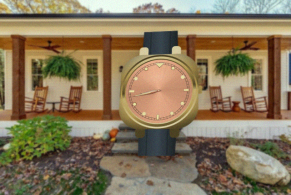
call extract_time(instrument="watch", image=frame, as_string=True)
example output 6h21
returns 8h43
